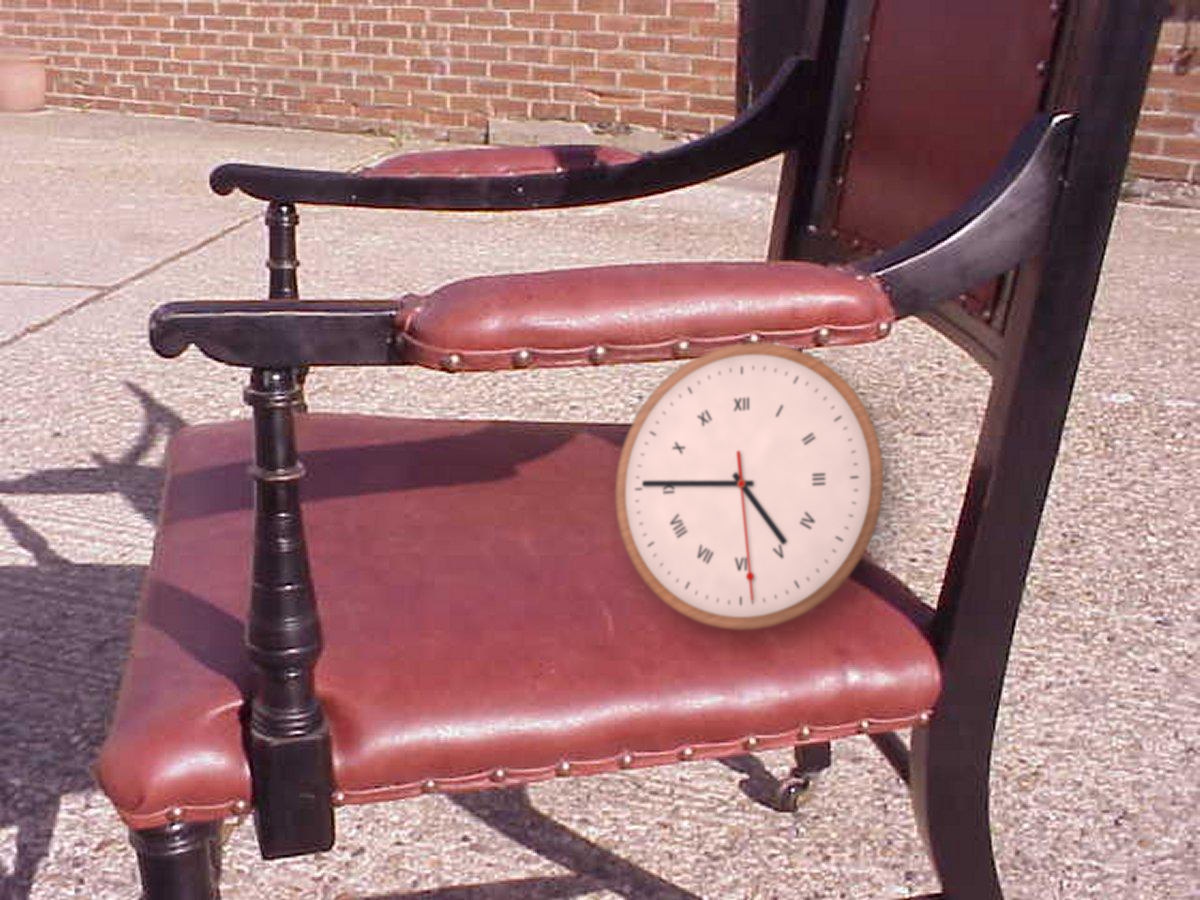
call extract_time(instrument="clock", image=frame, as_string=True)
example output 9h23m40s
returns 4h45m29s
